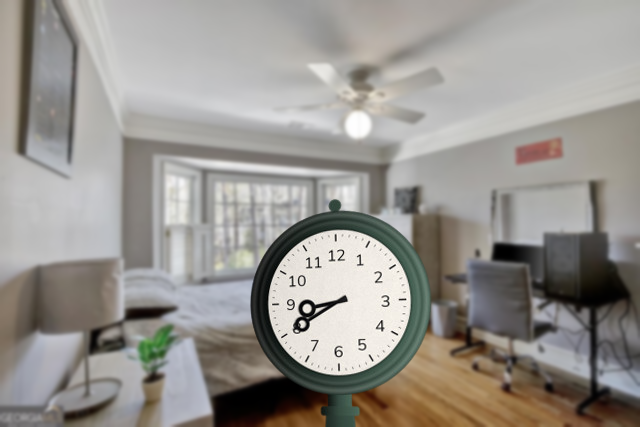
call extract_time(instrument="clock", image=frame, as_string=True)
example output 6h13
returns 8h40
